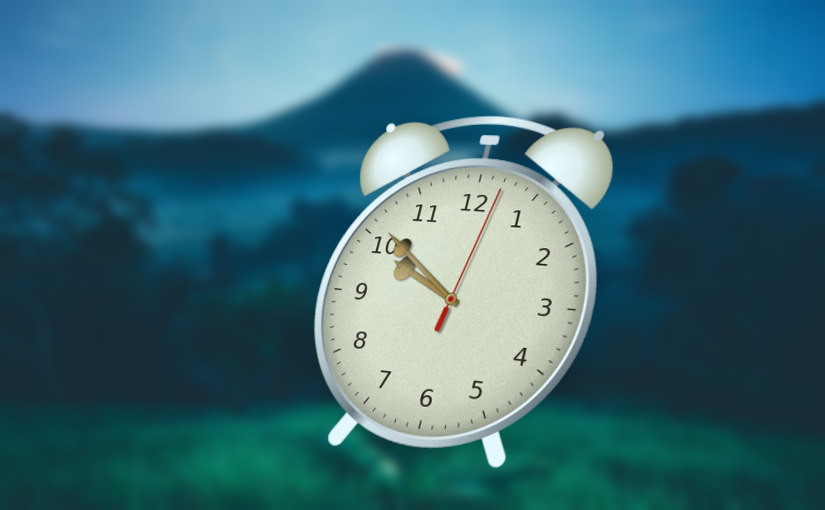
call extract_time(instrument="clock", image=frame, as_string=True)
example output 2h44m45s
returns 9h51m02s
